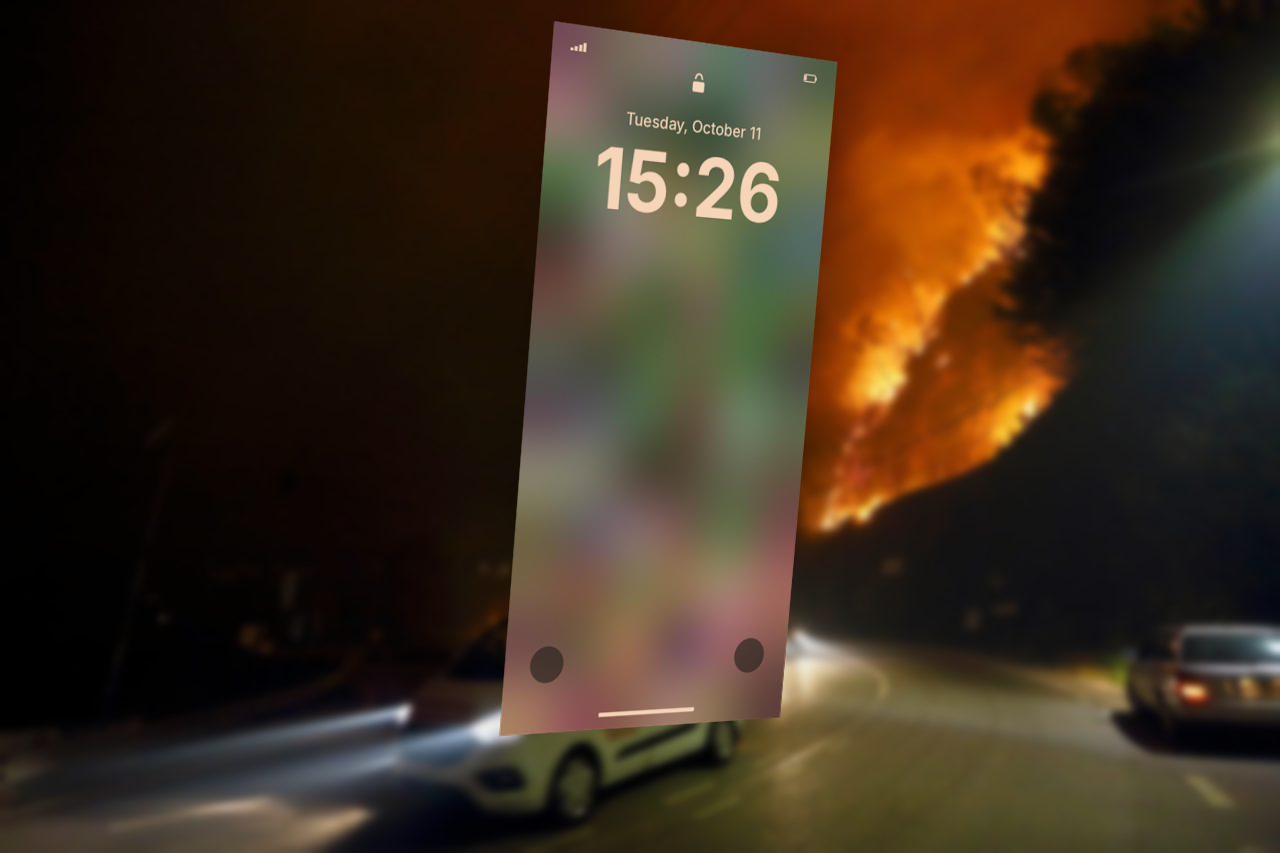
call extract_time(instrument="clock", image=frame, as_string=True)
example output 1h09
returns 15h26
